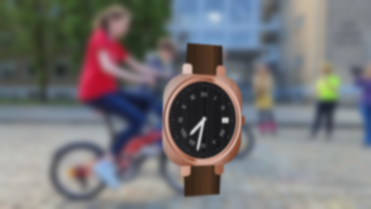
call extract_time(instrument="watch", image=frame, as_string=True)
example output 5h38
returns 7h32
